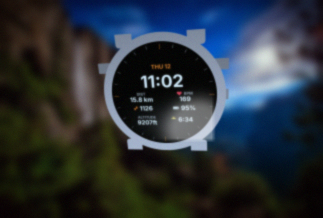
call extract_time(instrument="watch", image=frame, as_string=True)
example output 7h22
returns 11h02
